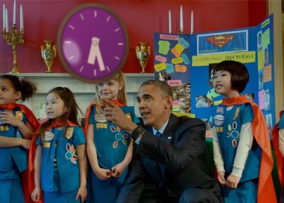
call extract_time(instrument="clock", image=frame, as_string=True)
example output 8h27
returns 6h27
